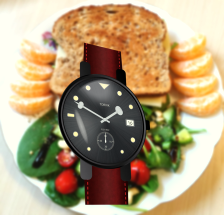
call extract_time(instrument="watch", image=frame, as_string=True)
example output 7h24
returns 1h49
